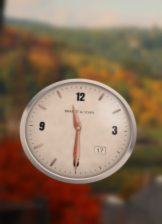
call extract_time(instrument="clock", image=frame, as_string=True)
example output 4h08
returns 11h30
